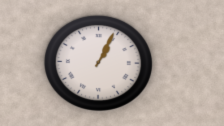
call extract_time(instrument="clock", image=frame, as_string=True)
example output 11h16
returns 1h04
